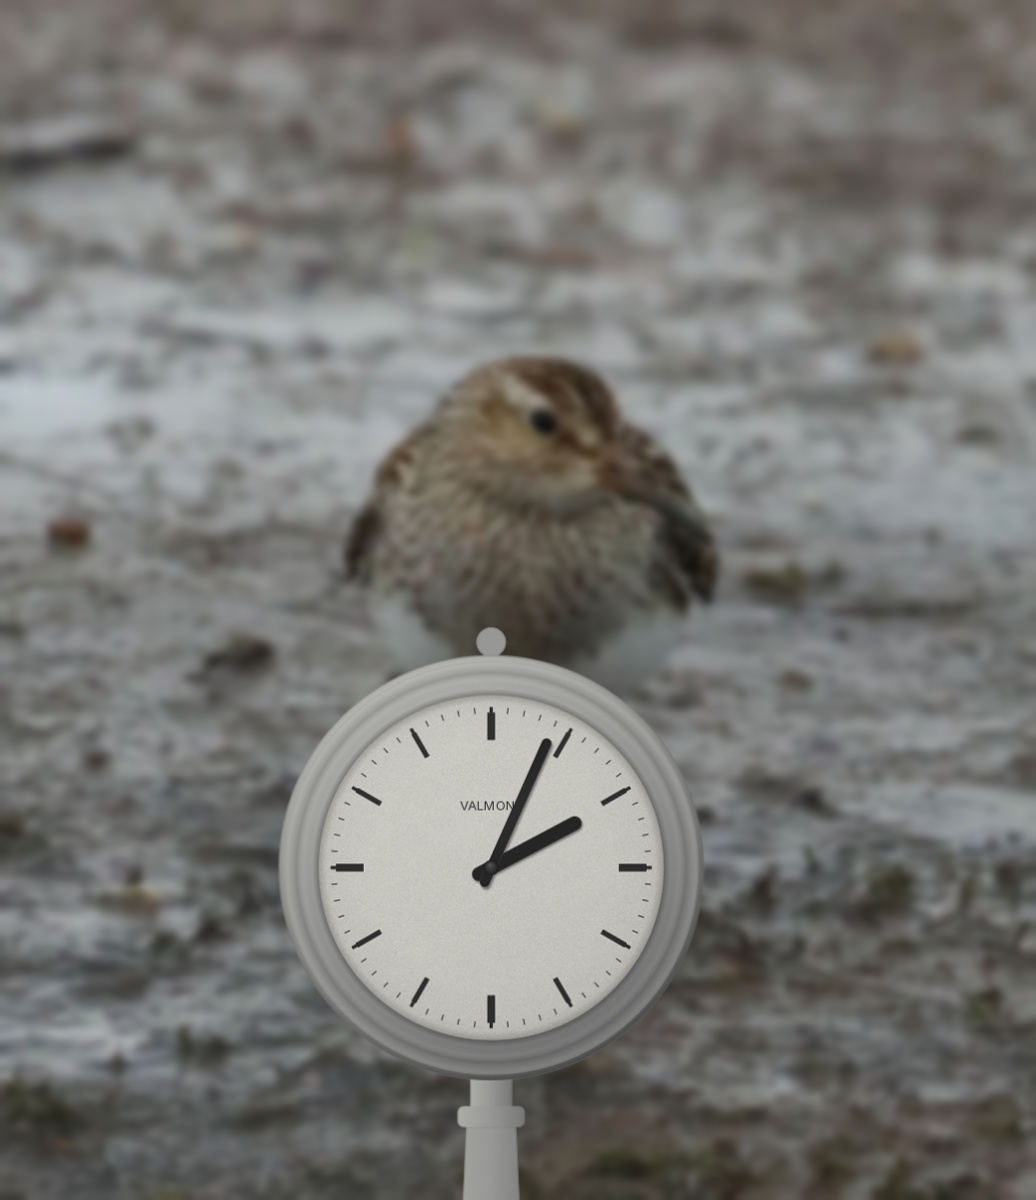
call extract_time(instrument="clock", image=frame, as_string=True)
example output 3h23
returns 2h04
